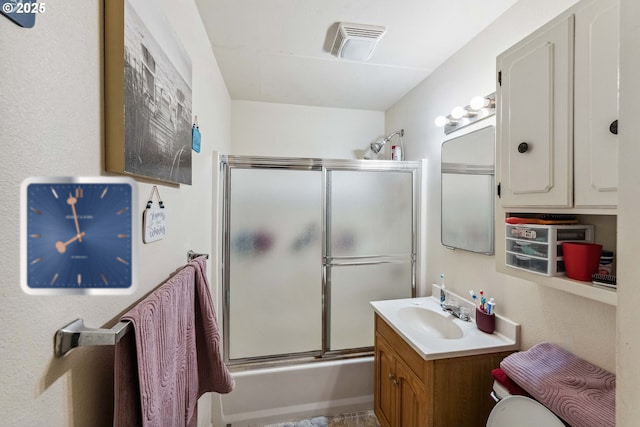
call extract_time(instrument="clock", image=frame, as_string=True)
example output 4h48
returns 7h58
